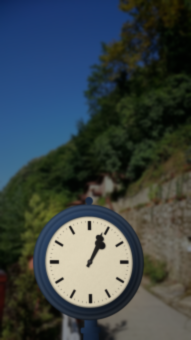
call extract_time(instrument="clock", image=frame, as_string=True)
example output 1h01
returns 1h04
